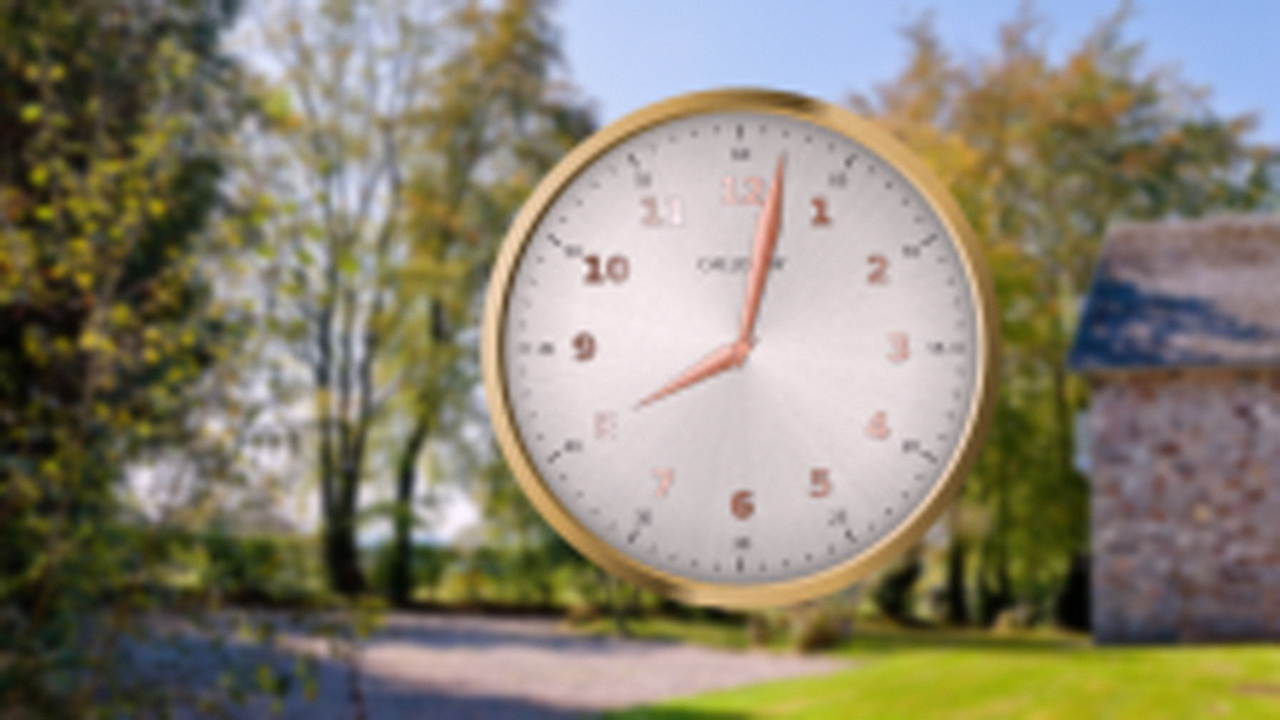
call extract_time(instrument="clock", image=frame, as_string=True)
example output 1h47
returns 8h02
